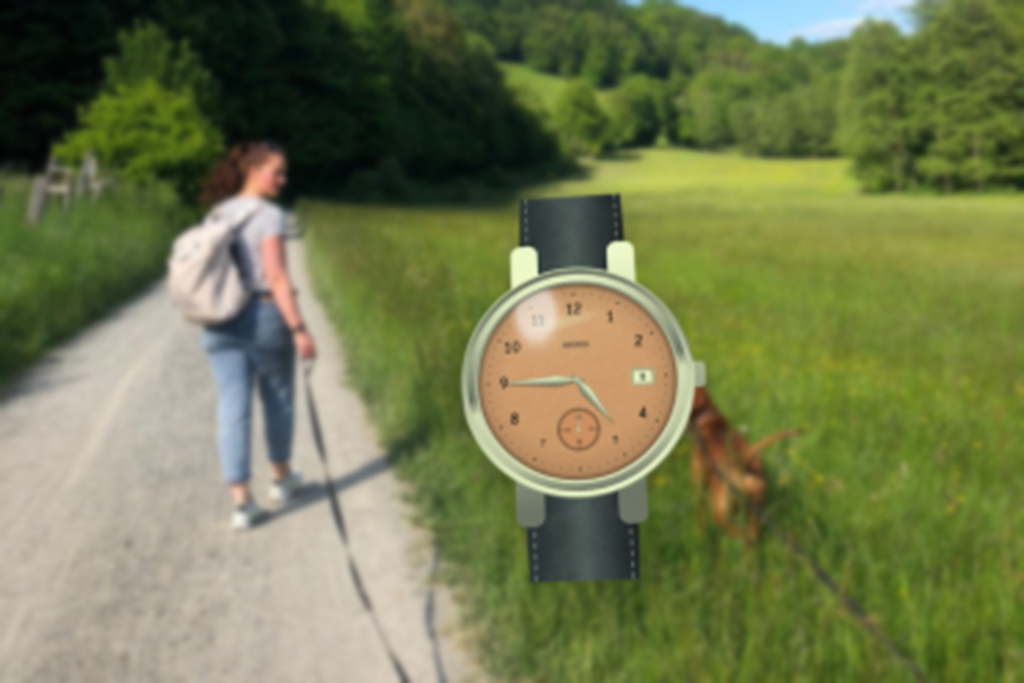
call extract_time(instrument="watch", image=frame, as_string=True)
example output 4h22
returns 4h45
